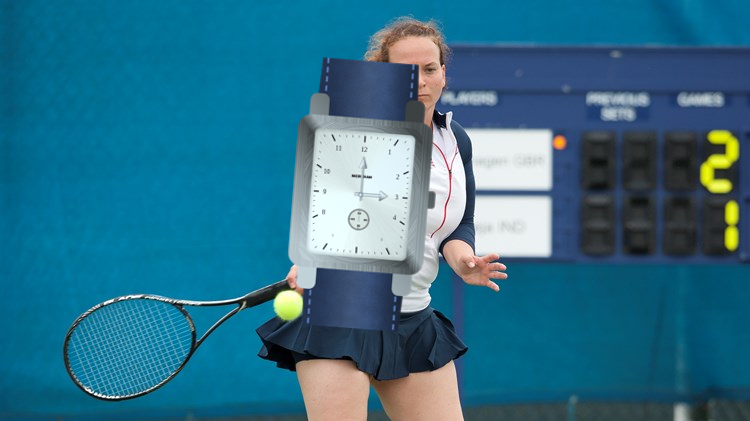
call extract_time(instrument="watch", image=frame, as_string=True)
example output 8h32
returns 3h00
